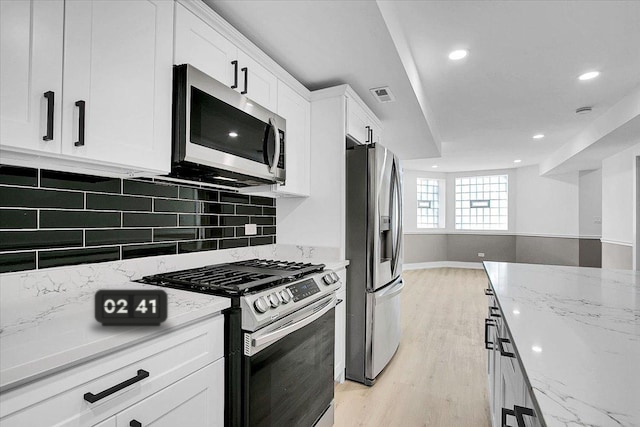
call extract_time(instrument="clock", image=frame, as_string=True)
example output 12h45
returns 2h41
